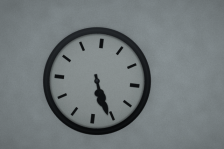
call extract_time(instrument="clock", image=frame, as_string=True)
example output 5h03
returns 5h26
